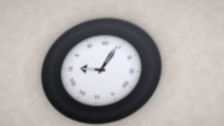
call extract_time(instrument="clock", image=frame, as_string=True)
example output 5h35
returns 9h04
